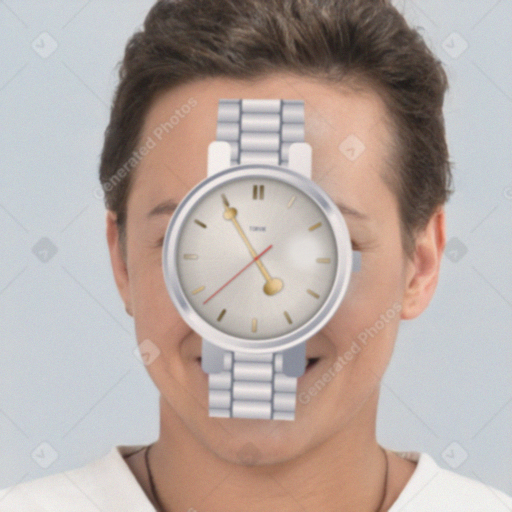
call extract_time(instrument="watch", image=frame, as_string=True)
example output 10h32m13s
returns 4h54m38s
